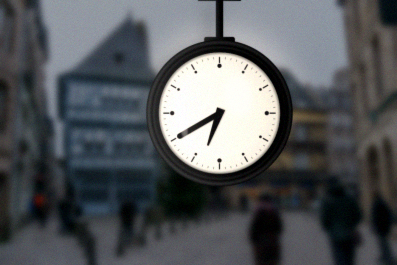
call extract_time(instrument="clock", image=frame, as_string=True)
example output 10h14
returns 6h40
